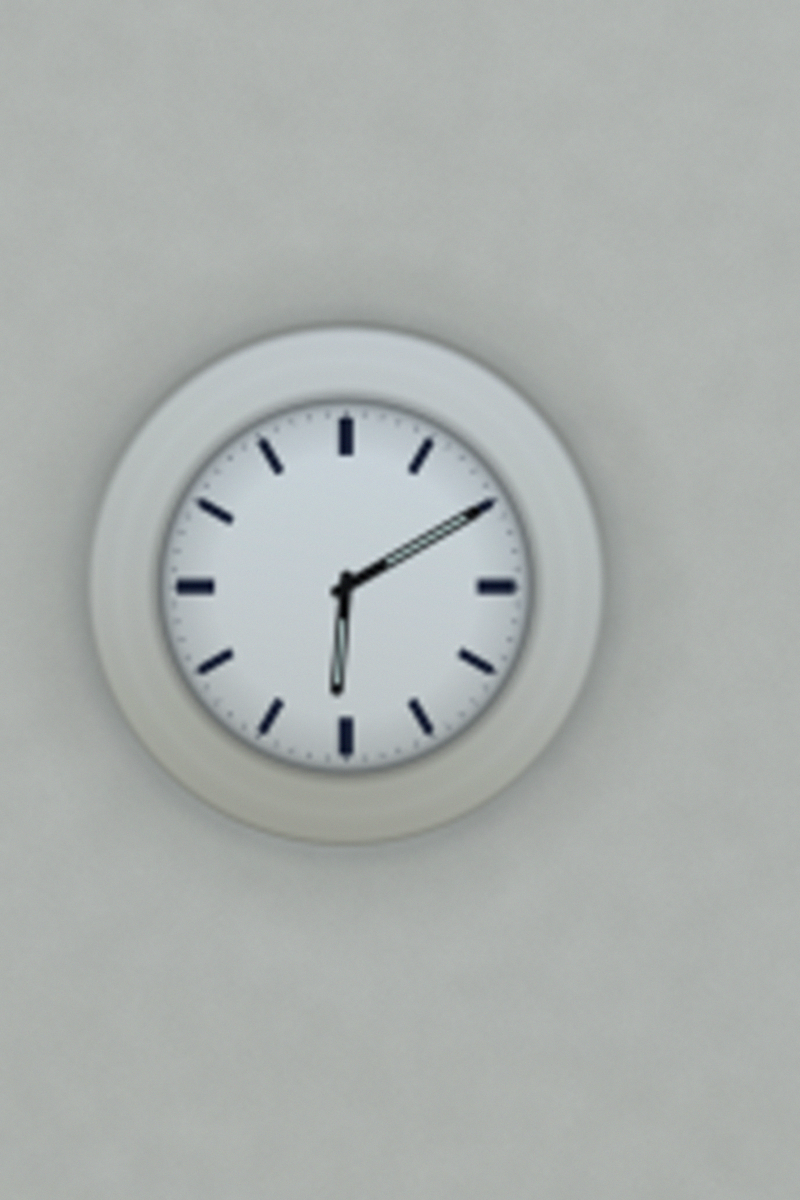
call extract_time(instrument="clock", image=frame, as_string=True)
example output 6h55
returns 6h10
